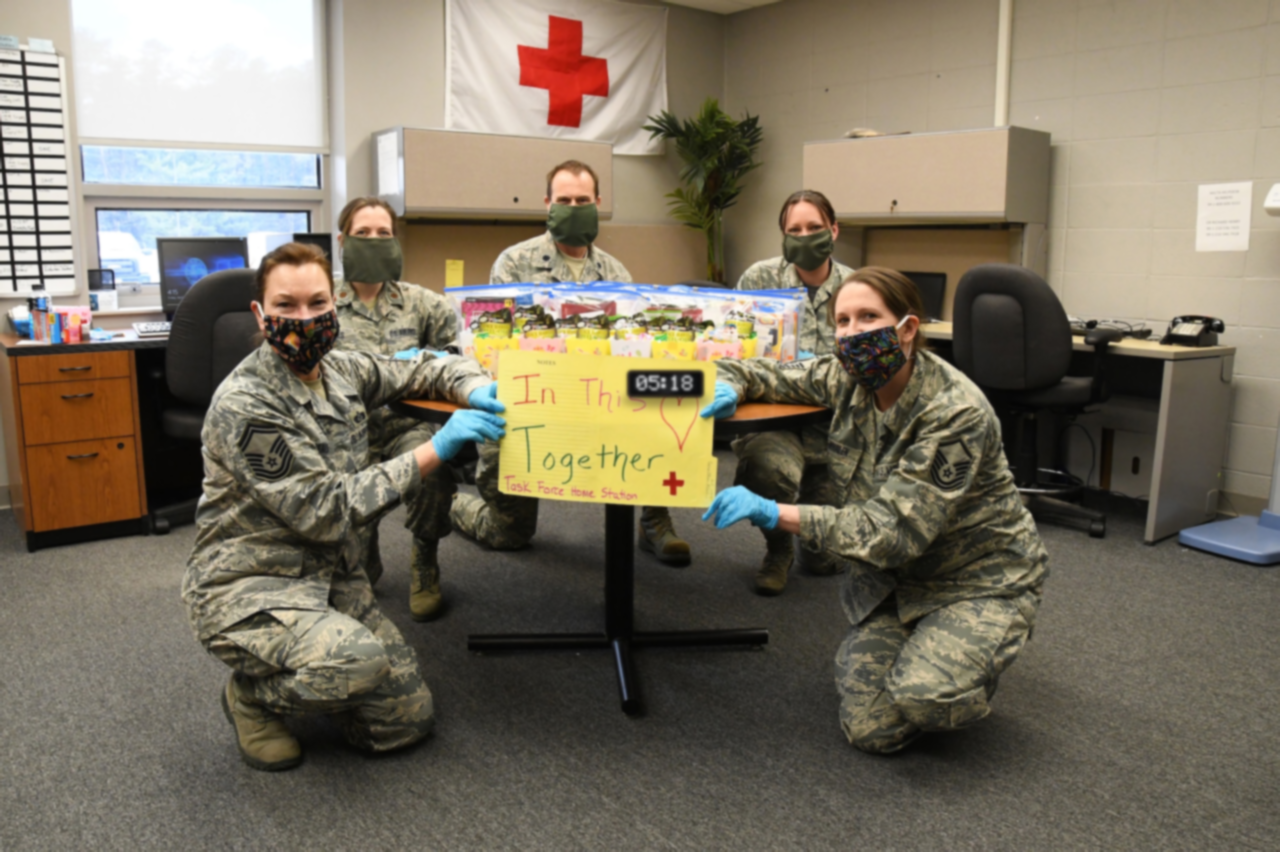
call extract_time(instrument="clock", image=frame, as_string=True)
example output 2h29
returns 5h18
